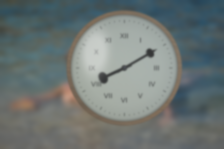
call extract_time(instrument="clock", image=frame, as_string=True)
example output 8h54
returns 8h10
